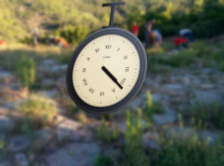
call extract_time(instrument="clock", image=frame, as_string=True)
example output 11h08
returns 4h22
